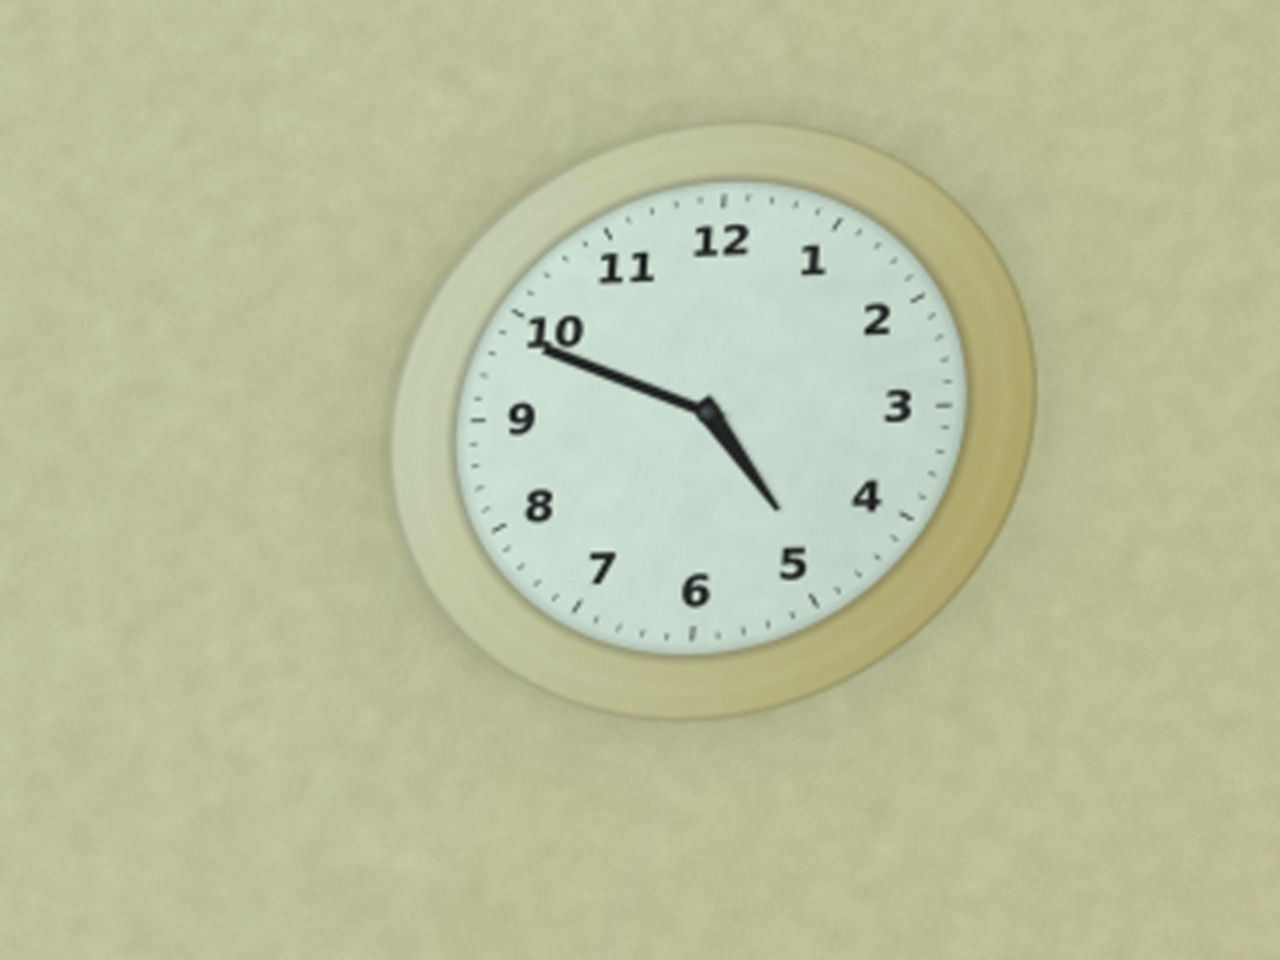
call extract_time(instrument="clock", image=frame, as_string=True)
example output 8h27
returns 4h49
